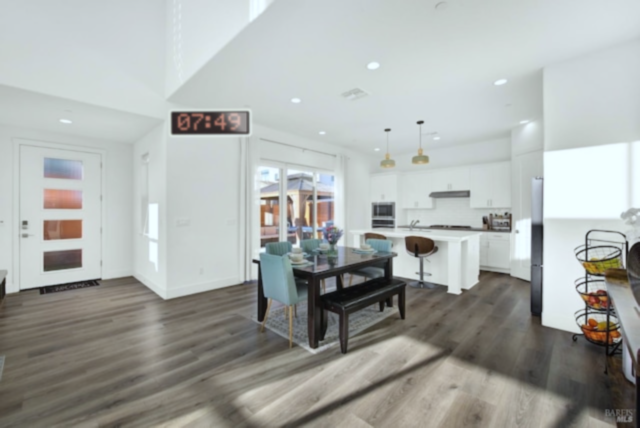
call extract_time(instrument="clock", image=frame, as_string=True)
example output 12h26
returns 7h49
